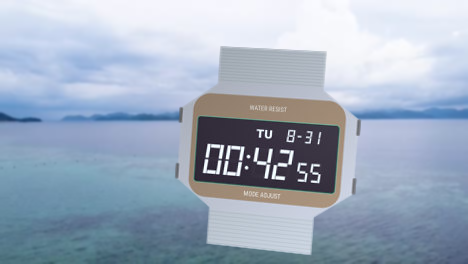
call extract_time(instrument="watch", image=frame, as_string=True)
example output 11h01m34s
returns 0h42m55s
